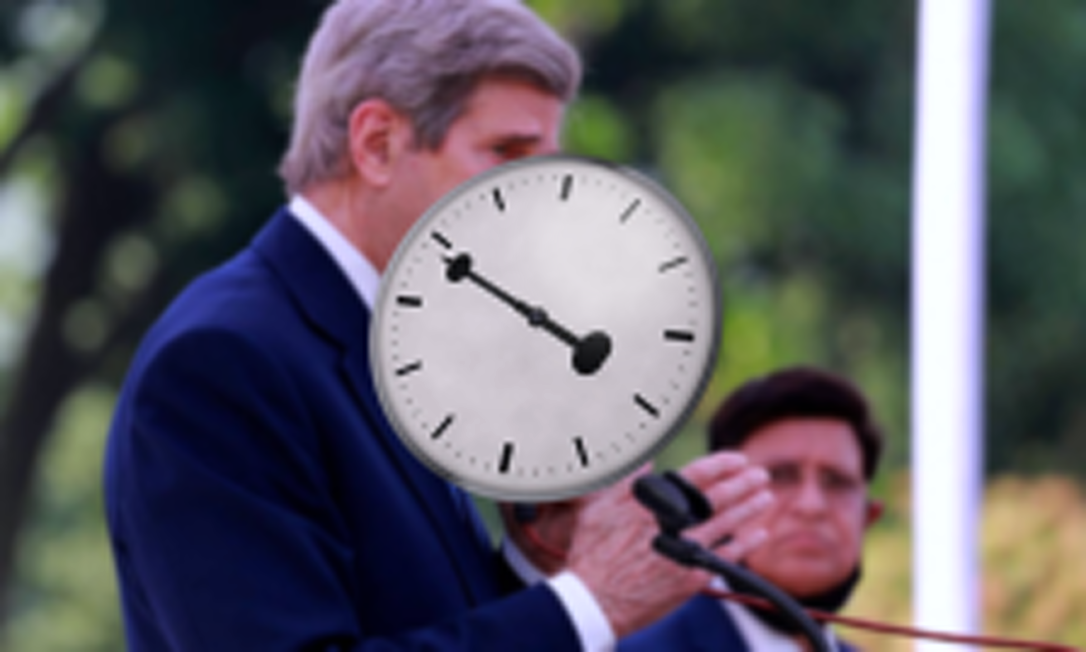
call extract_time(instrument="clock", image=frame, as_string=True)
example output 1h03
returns 3h49
